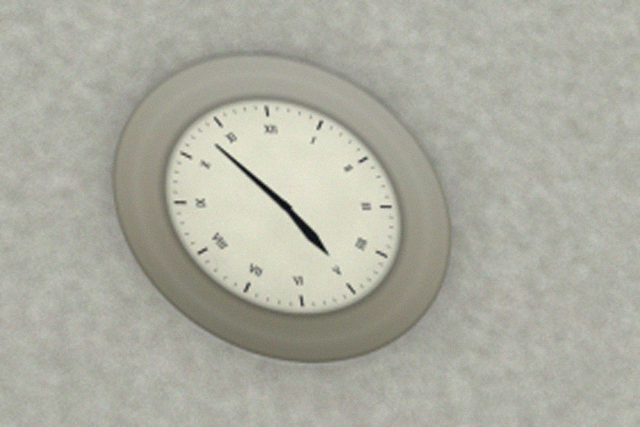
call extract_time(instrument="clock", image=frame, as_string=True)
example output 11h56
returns 4h53
